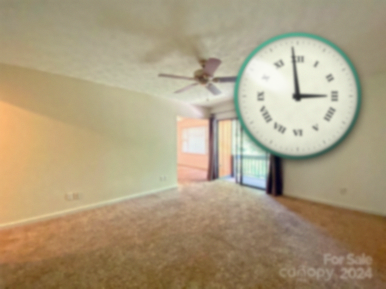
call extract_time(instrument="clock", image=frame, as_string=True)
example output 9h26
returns 2h59
